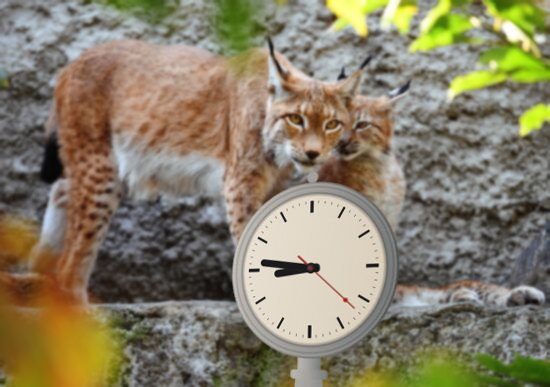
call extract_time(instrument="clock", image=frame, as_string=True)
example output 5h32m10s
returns 8h46m22s
